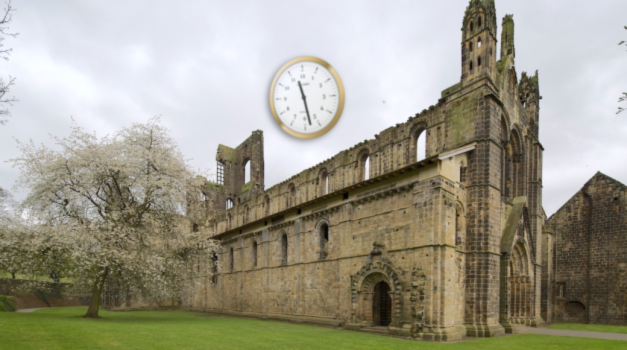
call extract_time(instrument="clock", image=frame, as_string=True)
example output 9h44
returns 11h28
